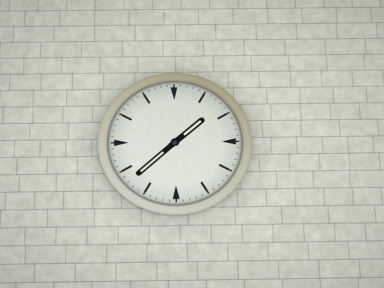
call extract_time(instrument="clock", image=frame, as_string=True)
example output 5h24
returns 1h38
